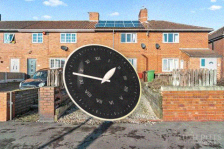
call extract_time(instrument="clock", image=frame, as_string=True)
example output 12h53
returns 1h48
